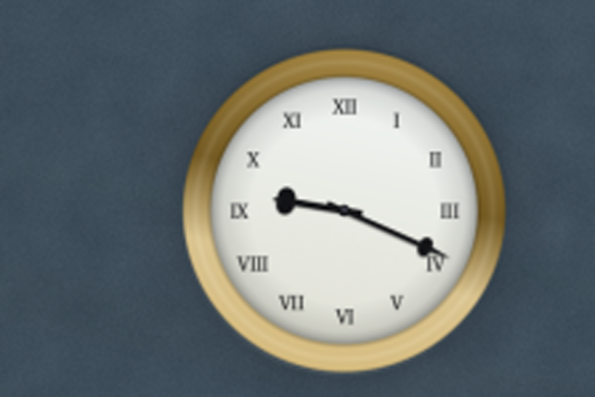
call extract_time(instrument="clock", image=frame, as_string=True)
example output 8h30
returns 9h19
